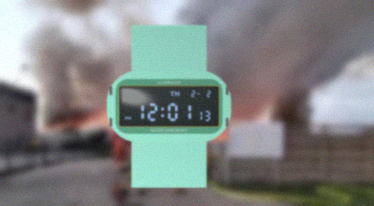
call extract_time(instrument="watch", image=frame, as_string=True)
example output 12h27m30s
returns 12h01m13s
